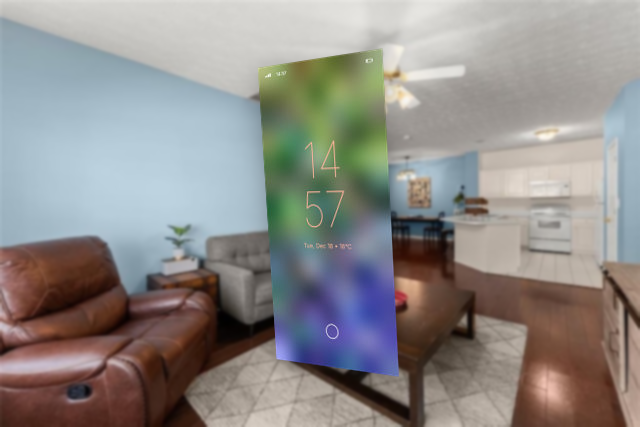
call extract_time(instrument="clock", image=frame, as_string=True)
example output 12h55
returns 14h57
